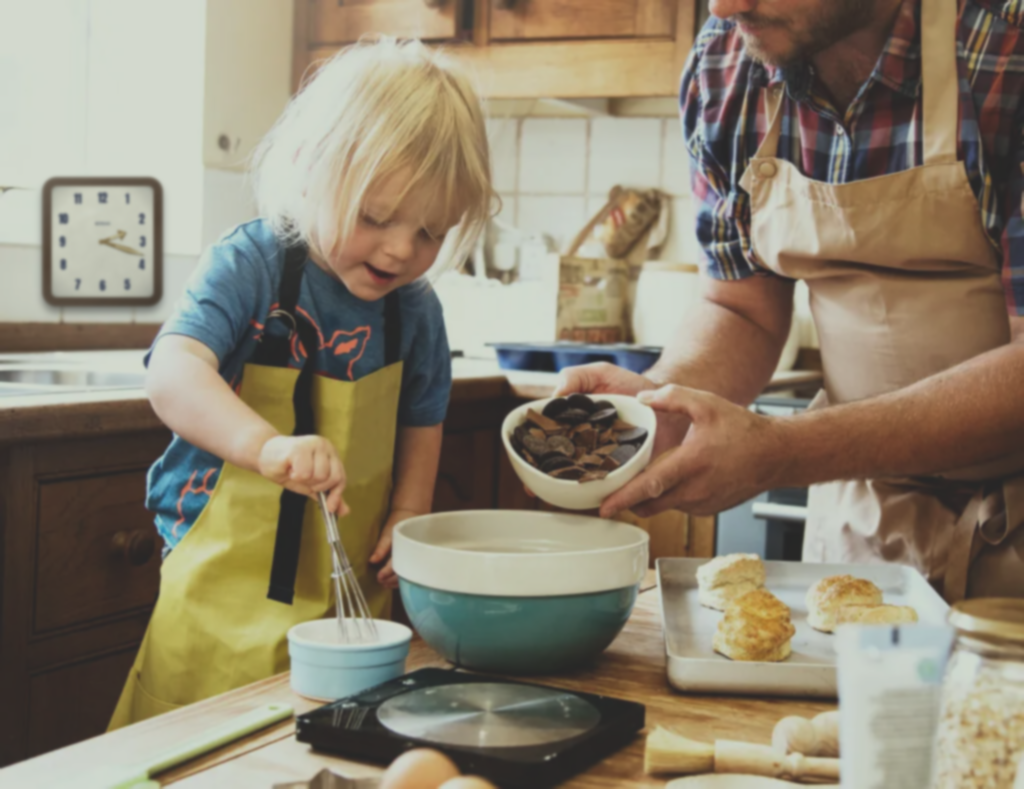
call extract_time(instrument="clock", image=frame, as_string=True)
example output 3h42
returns 2h18
